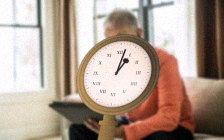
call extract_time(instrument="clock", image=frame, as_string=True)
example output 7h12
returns 1h02
